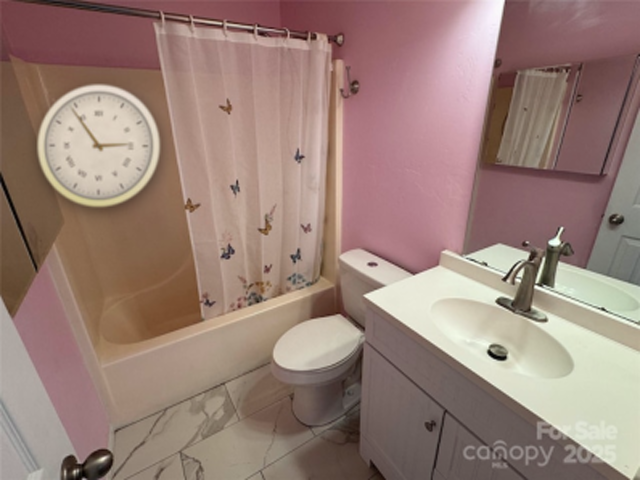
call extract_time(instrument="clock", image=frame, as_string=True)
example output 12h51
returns 2h54
